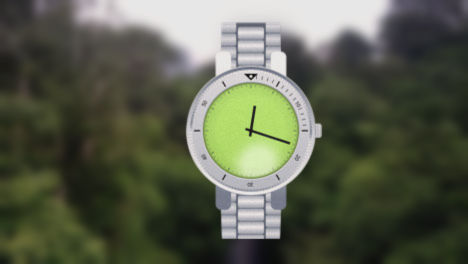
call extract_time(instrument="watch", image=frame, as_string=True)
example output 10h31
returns 12h18
